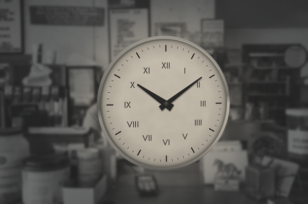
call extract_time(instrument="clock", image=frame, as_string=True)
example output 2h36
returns 10h09
